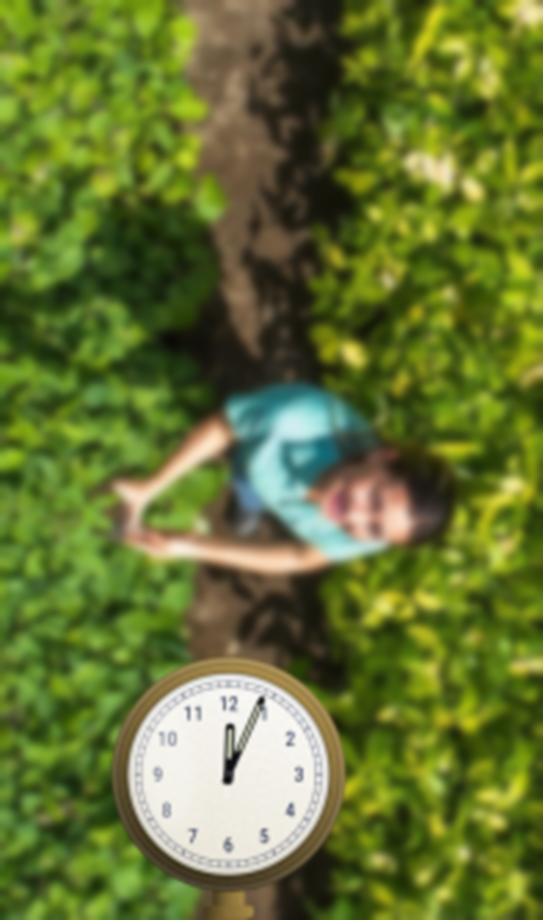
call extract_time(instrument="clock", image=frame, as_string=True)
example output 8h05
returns 12h04
